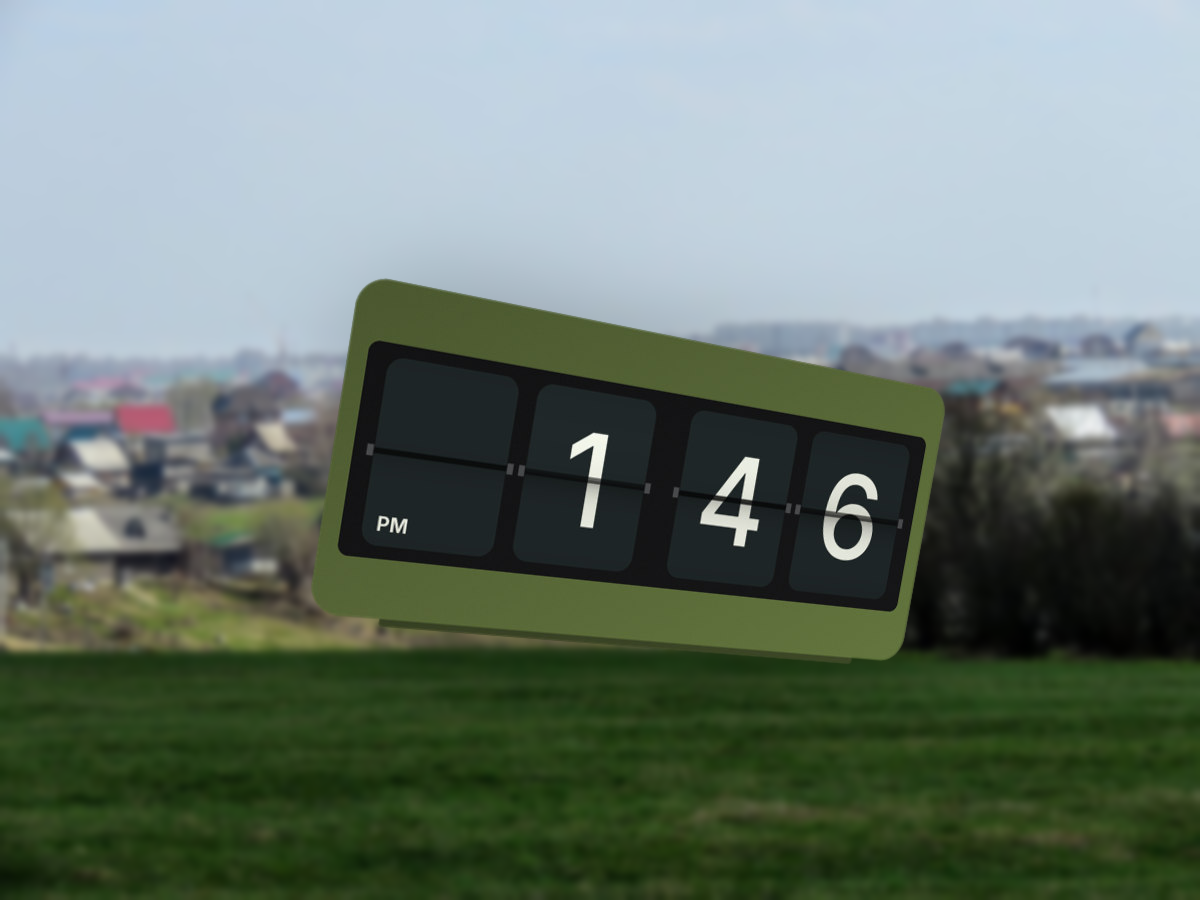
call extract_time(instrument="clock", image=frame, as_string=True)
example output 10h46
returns 1h46
